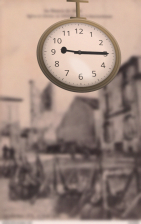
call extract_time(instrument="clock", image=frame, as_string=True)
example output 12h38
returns 9h15
